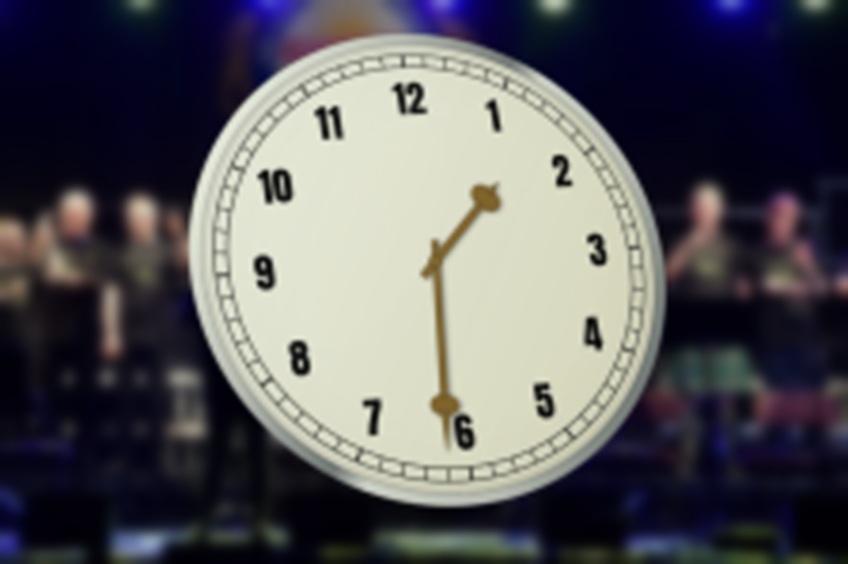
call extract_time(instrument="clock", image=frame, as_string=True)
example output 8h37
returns 1h31
